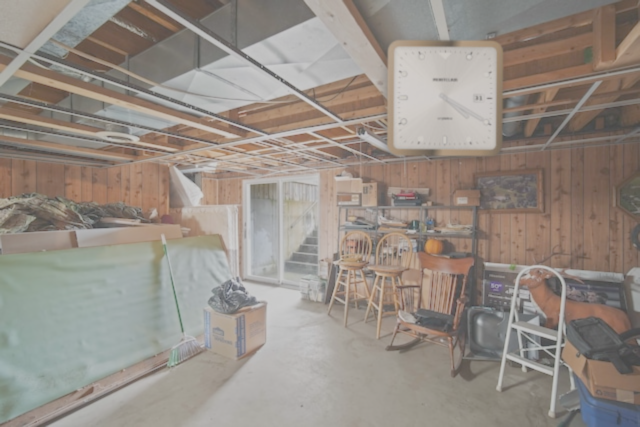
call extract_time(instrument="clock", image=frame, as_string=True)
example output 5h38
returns 4h20
